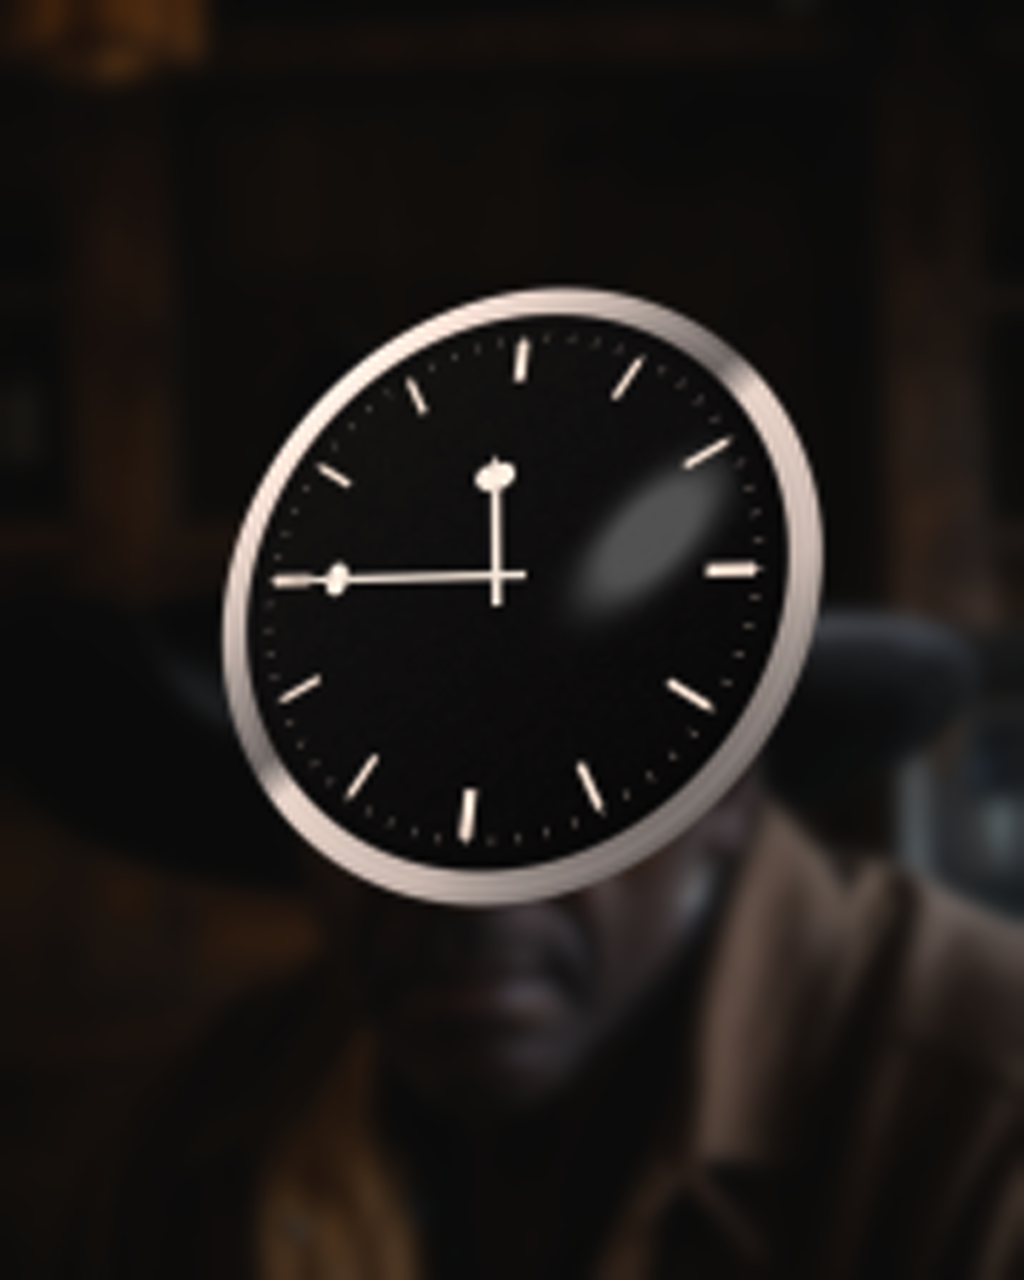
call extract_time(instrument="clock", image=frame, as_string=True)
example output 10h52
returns 11h45
